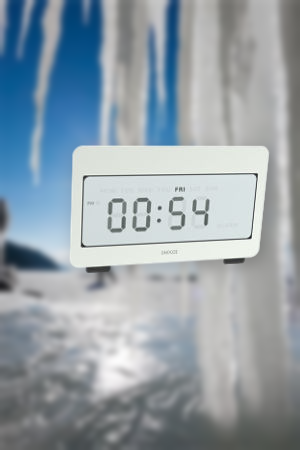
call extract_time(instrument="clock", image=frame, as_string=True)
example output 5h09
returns 0h54
